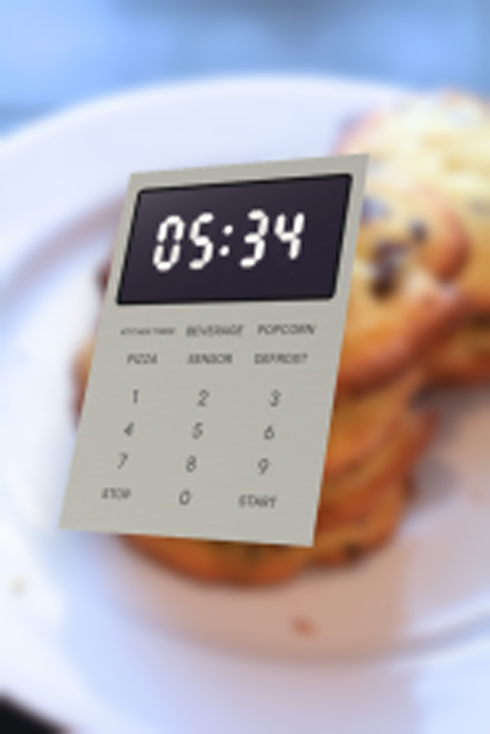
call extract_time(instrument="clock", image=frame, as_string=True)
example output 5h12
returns 5h34
